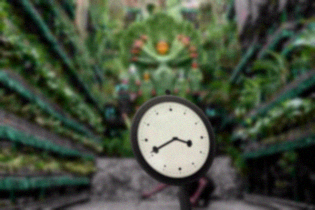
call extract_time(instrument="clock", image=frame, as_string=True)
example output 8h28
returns 3h41
